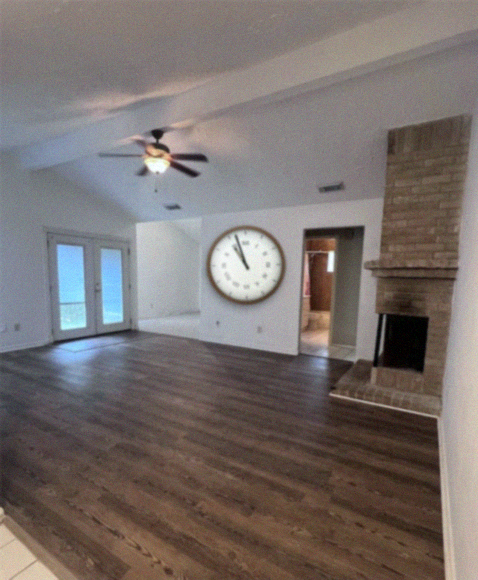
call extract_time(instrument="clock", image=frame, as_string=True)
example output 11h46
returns 10h57
